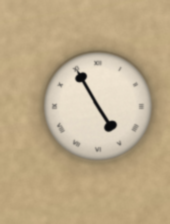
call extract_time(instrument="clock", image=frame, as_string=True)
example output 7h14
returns 4h55
